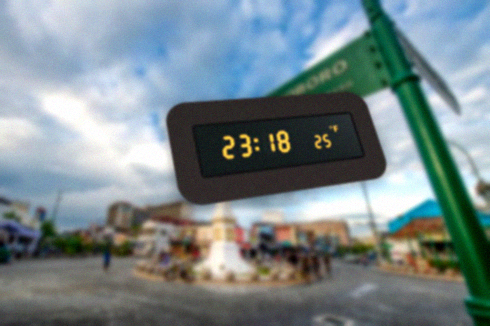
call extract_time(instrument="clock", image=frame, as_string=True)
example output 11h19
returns 23h18
